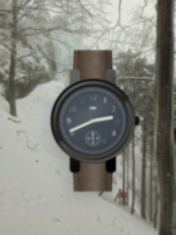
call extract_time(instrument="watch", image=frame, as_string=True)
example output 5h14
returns 2h41
